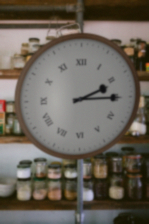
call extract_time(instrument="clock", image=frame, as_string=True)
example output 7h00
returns 2h15
